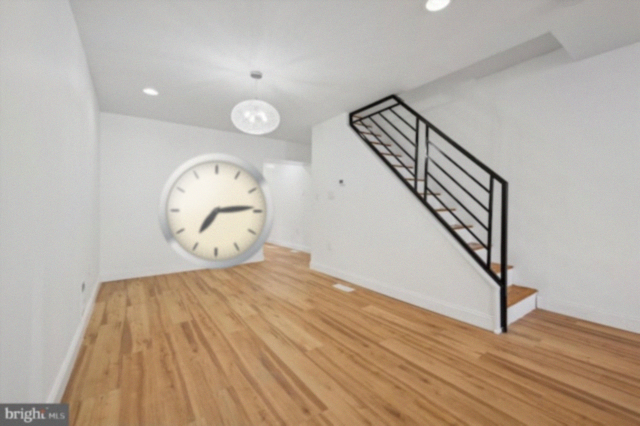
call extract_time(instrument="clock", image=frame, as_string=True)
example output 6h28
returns 7h14
